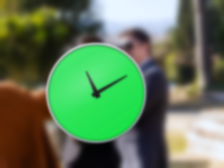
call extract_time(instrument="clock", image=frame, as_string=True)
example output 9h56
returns 11h10
